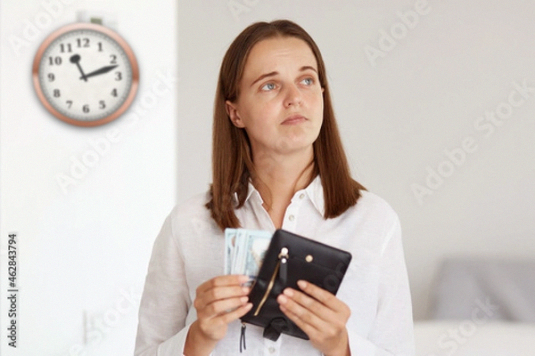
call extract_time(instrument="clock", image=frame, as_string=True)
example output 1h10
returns 11h12
